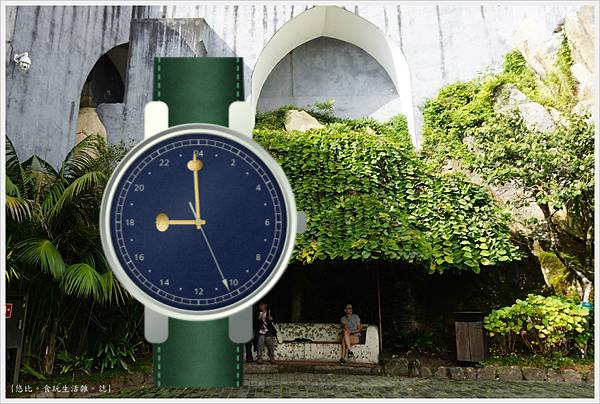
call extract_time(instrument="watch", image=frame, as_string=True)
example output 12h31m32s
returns 17h59m26s
